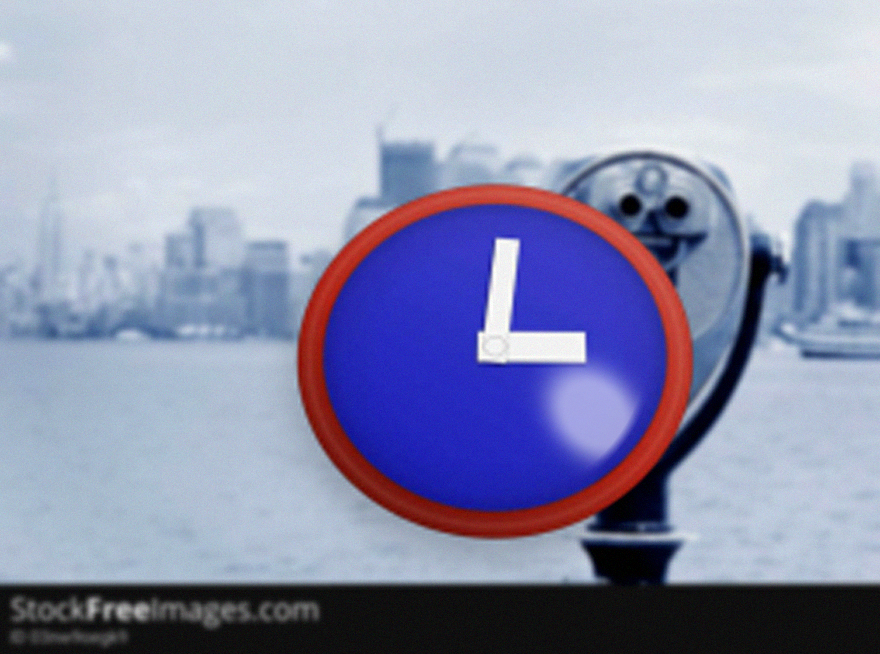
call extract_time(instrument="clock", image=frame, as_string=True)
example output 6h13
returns 3h01
